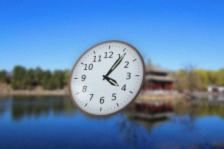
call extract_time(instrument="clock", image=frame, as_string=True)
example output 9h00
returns 4h06
